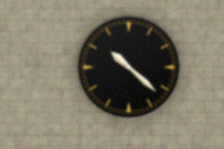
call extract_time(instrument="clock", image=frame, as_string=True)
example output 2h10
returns 10h22
